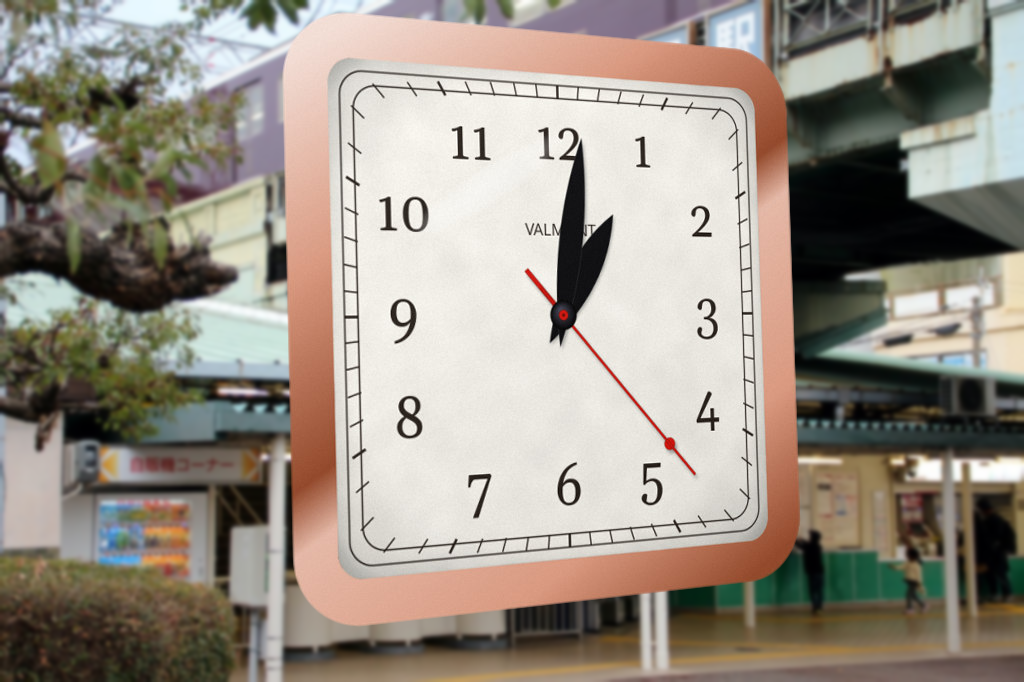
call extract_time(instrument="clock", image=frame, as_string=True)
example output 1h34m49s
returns 1h01m23s
